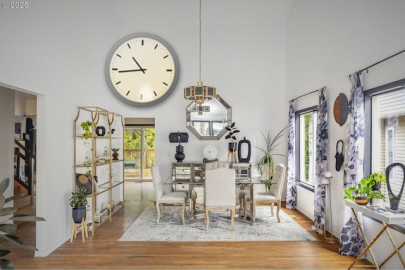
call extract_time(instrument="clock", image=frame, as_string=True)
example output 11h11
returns 10h44
